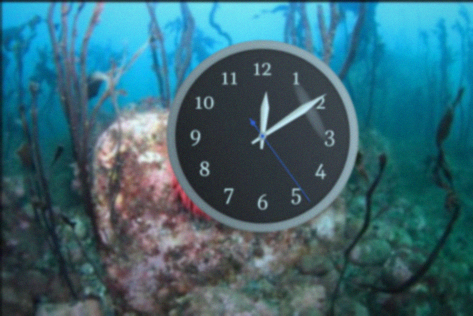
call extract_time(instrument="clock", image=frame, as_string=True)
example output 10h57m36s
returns 12h09m24s
